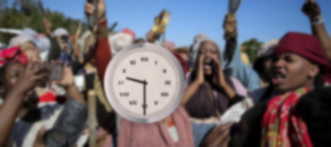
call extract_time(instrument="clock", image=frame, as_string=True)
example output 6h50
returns 9h30
